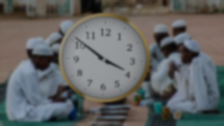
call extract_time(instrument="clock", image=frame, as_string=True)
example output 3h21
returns 3h51
